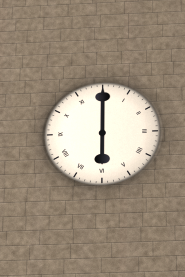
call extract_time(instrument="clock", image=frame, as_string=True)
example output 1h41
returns 6h00
